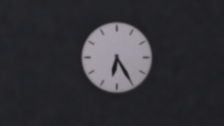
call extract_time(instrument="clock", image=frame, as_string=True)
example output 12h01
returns 6h25
